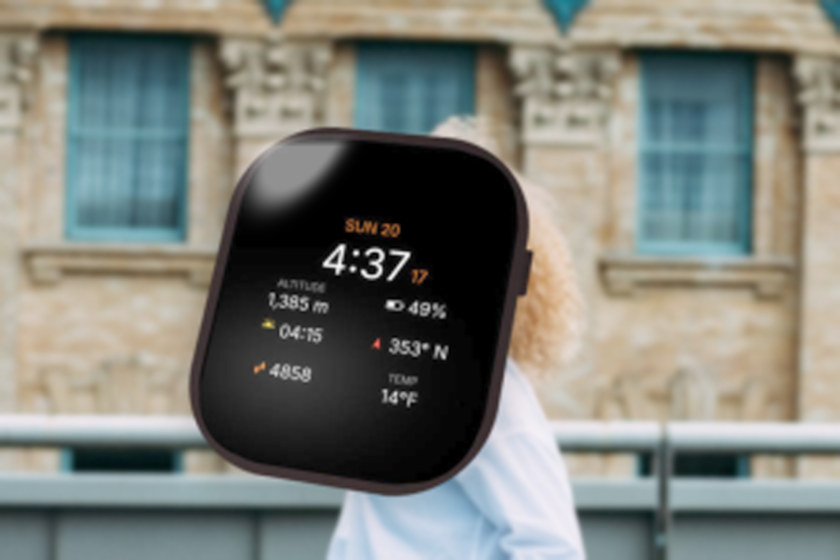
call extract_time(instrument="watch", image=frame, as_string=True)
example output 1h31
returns 4h37
